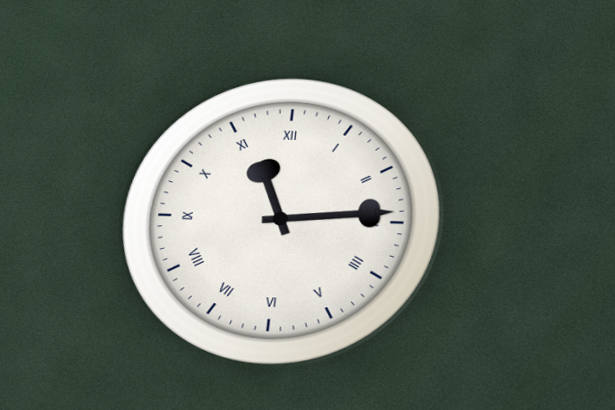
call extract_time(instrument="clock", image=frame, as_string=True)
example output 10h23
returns 11h14
